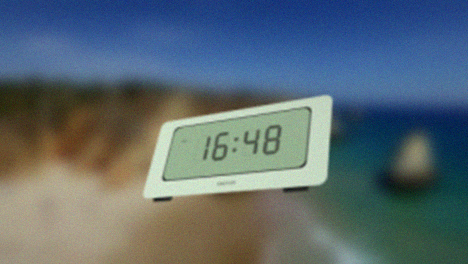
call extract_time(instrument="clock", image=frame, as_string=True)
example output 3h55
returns 16h48
